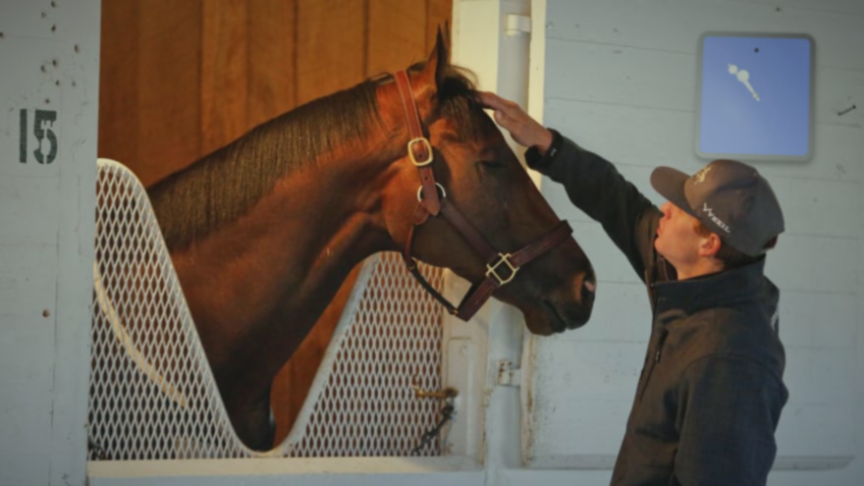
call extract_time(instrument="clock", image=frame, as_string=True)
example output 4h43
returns 10h53
